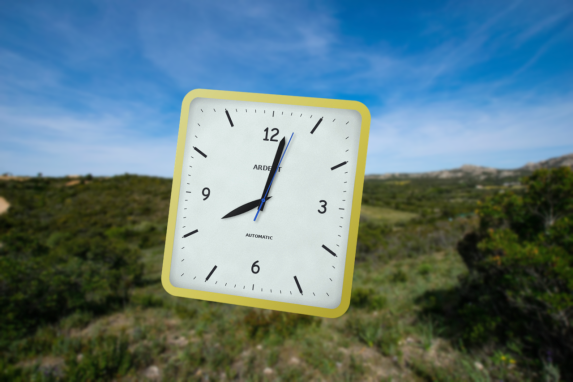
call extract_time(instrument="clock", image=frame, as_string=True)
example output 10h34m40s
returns 8h02m03s
